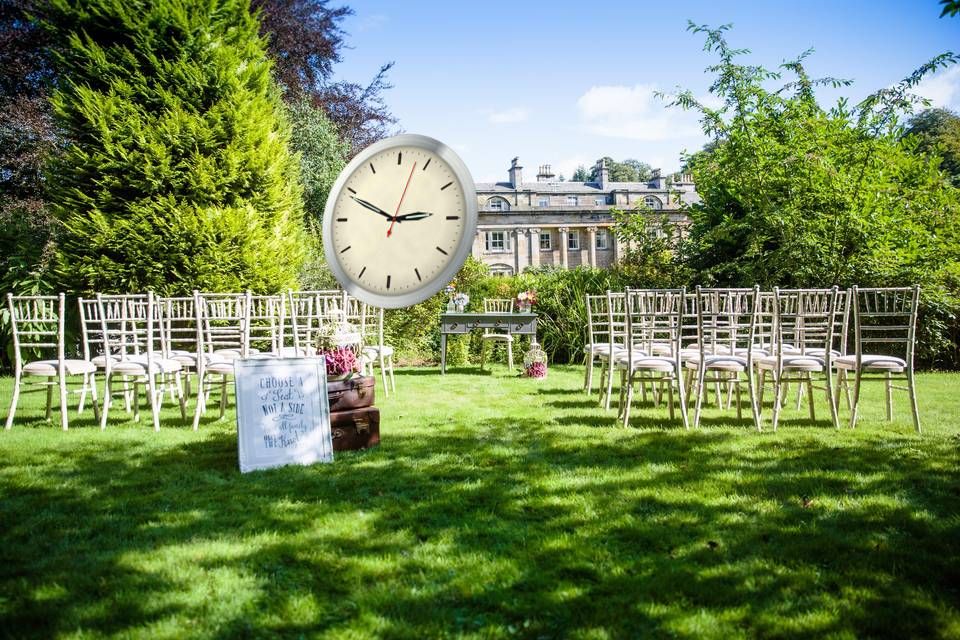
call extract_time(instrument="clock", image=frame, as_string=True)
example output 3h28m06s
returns 2h49m03s
